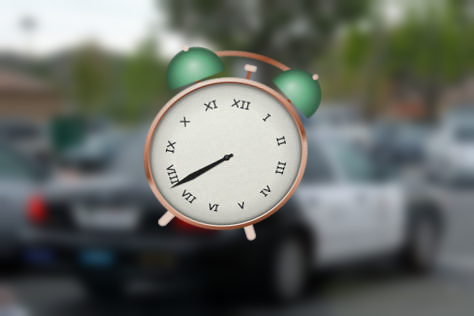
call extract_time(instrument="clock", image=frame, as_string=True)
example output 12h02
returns 7h38
